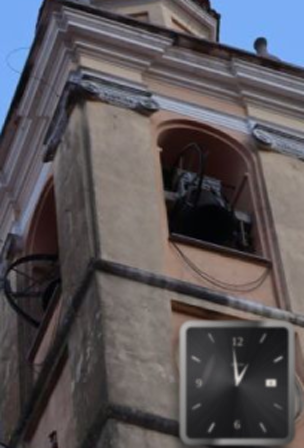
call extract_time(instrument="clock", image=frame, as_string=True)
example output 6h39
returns 12h59
